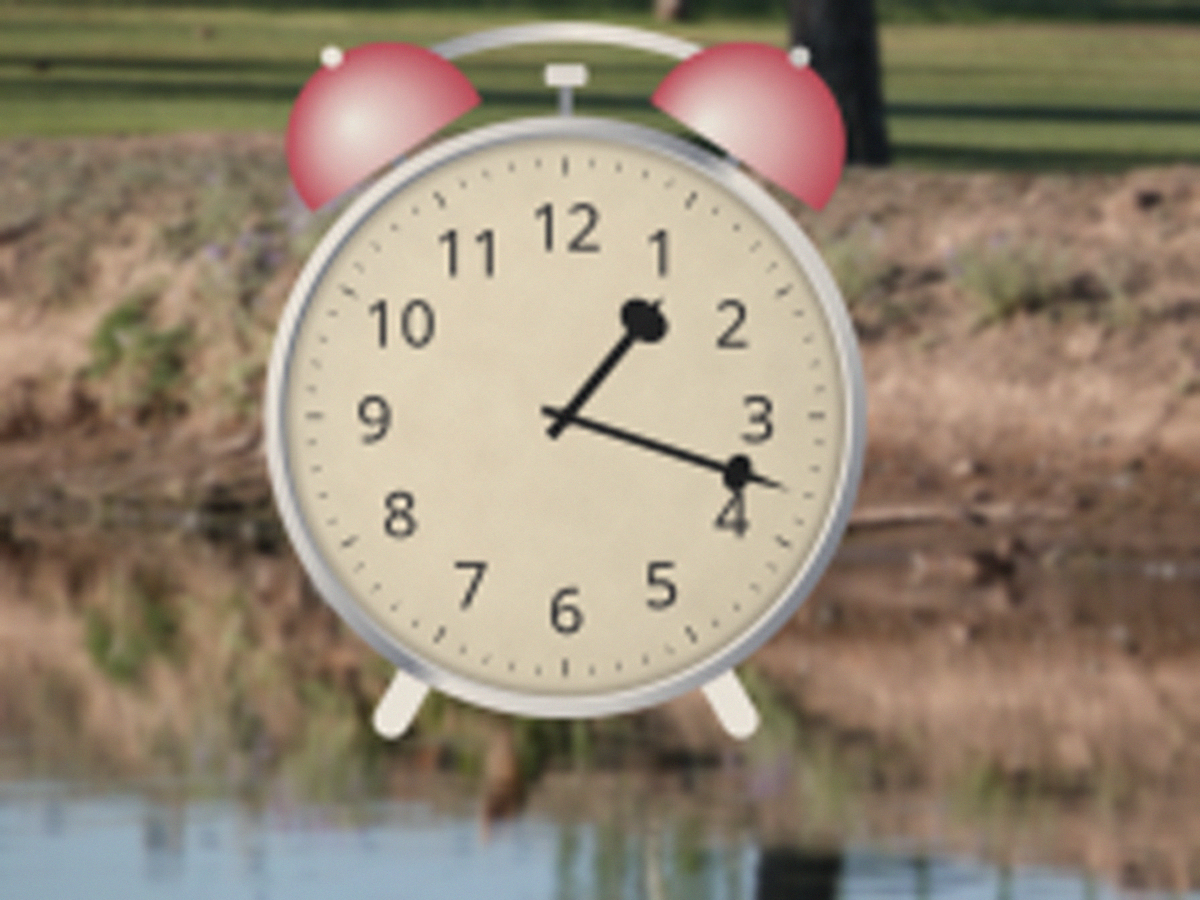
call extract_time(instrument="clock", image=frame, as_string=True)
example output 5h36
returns 1h18
